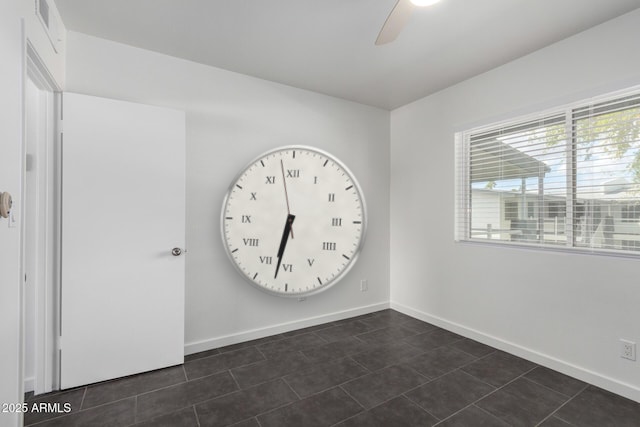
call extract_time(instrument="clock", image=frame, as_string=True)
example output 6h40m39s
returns 6h31m58s
